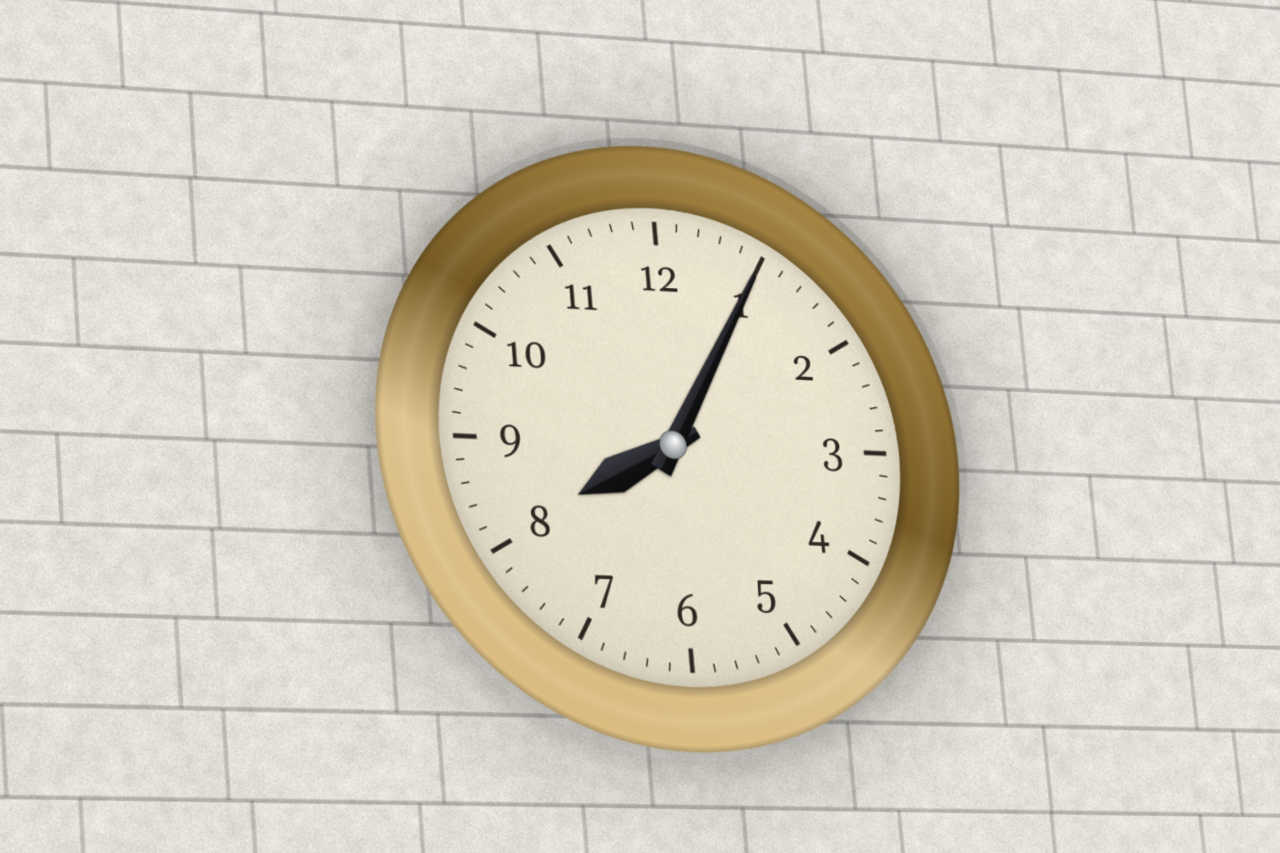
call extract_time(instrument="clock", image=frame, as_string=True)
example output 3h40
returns 8h05
